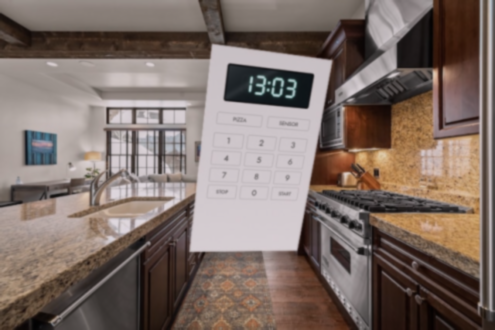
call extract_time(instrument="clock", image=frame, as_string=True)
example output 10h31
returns 13h03
